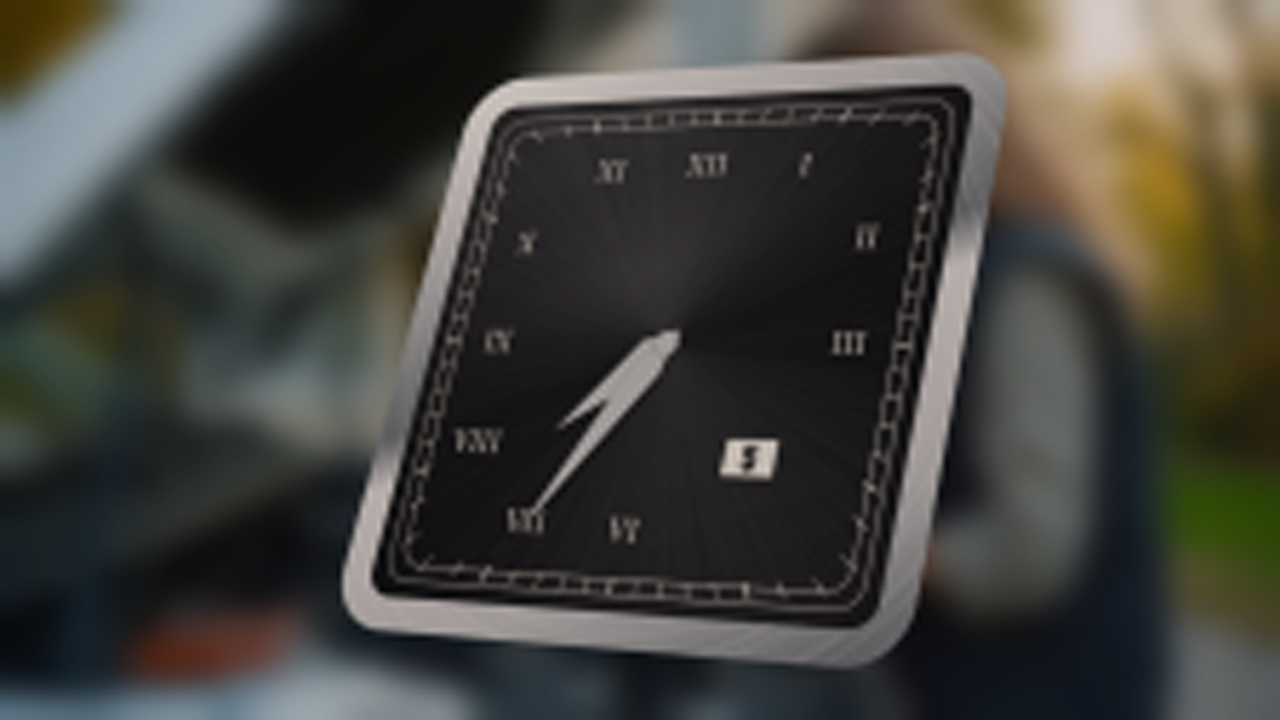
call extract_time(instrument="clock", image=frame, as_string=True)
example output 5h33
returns 7h35
